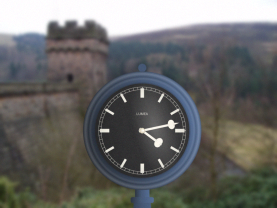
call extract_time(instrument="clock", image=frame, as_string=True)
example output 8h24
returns 4h13
